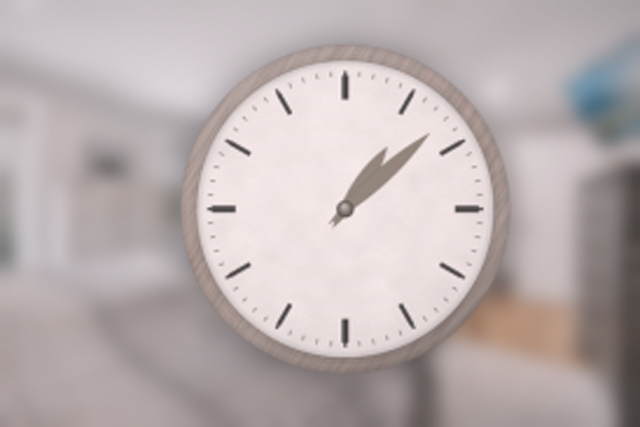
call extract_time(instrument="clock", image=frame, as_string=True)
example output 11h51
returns 1h08
